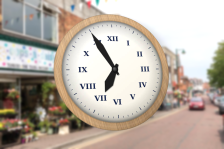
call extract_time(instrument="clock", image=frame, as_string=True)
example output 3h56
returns 6h55
